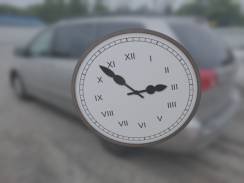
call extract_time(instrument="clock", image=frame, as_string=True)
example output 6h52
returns 2h53
